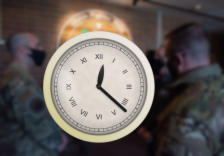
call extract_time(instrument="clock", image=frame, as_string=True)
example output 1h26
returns 12h22
